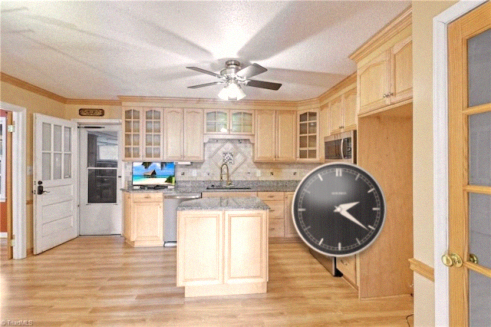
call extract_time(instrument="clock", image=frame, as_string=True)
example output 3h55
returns 2h21
